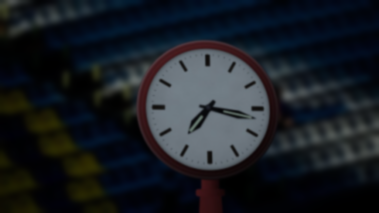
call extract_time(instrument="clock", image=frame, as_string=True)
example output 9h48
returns 7h17
